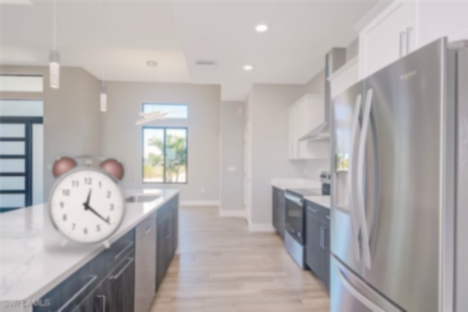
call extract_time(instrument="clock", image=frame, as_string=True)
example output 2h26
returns 12h21
